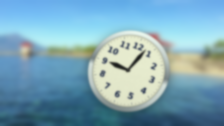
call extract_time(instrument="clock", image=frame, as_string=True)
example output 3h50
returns 9h03
